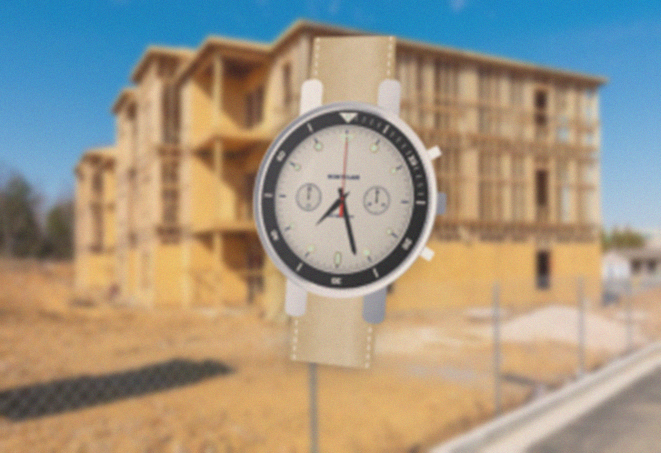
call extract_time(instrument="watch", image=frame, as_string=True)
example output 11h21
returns 7h27
